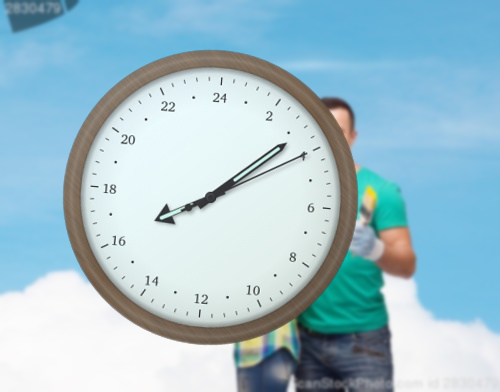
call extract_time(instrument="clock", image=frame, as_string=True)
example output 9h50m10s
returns 16h08m10s
